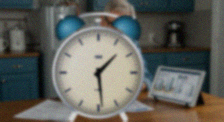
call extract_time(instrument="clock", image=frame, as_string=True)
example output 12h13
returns 1h29
